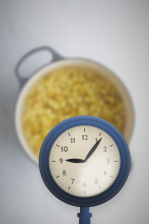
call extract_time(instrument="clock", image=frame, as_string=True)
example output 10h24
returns 9h06
